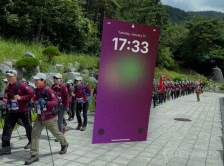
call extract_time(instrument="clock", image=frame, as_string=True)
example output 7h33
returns 17h33
